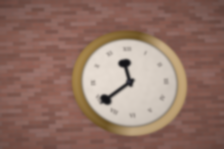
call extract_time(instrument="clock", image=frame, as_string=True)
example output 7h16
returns 11h39
